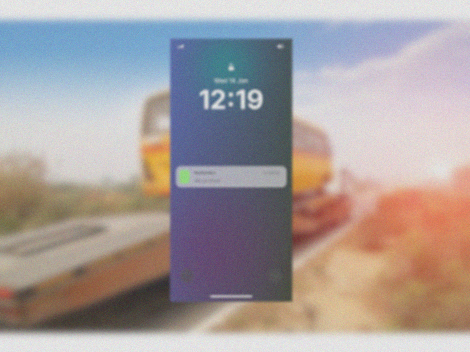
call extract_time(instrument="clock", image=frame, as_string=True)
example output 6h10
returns 12h19
